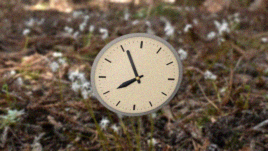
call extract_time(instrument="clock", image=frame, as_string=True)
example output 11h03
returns 7h56
